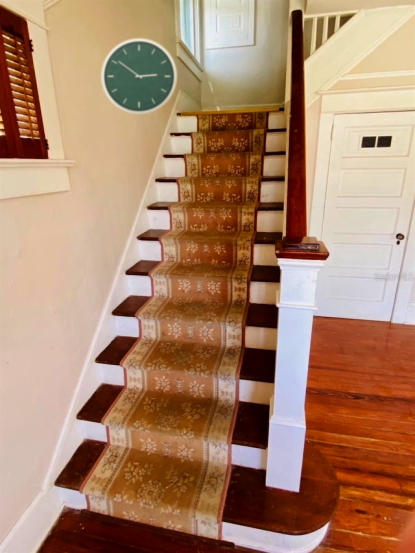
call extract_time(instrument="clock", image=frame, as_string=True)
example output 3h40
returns 2h51
